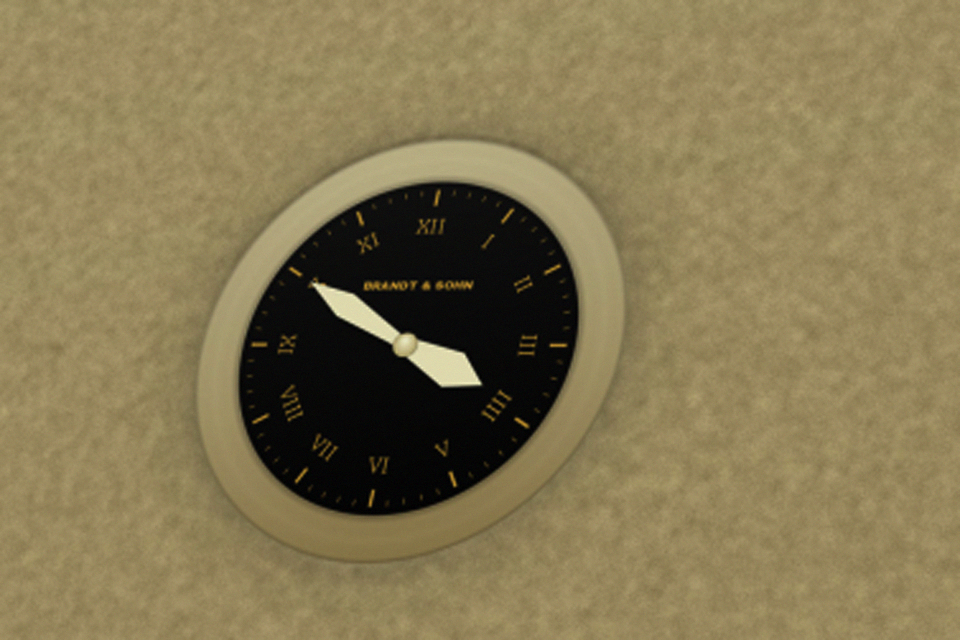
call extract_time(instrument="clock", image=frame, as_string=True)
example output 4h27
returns 3h50
